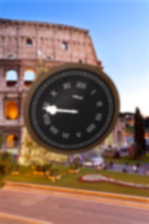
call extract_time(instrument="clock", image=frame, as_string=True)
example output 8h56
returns 8h44
